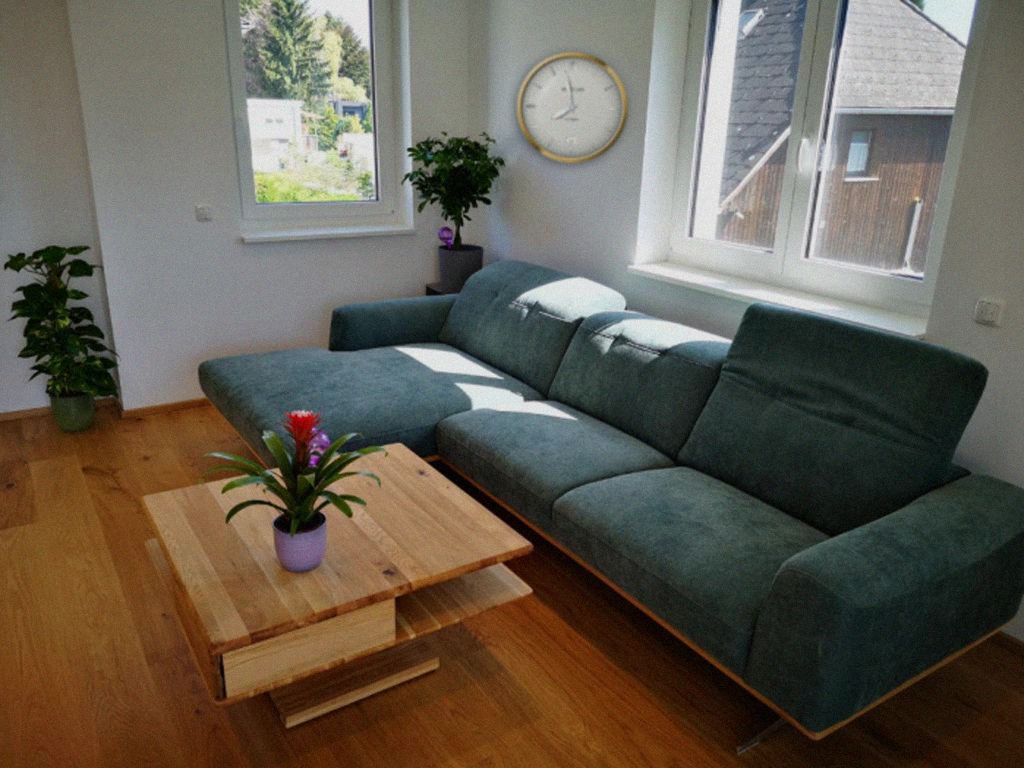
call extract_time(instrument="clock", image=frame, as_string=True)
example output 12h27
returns 7h58
